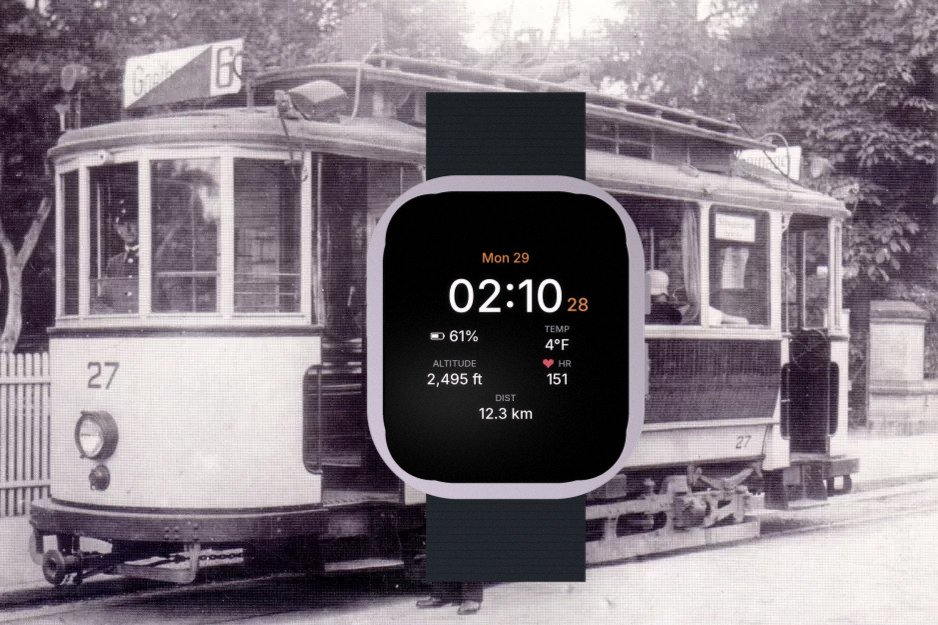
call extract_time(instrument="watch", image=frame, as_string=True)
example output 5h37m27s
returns 2h10m28s
